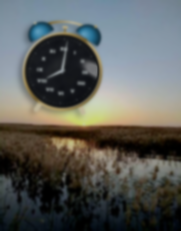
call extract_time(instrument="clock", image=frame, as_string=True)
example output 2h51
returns 8h01
